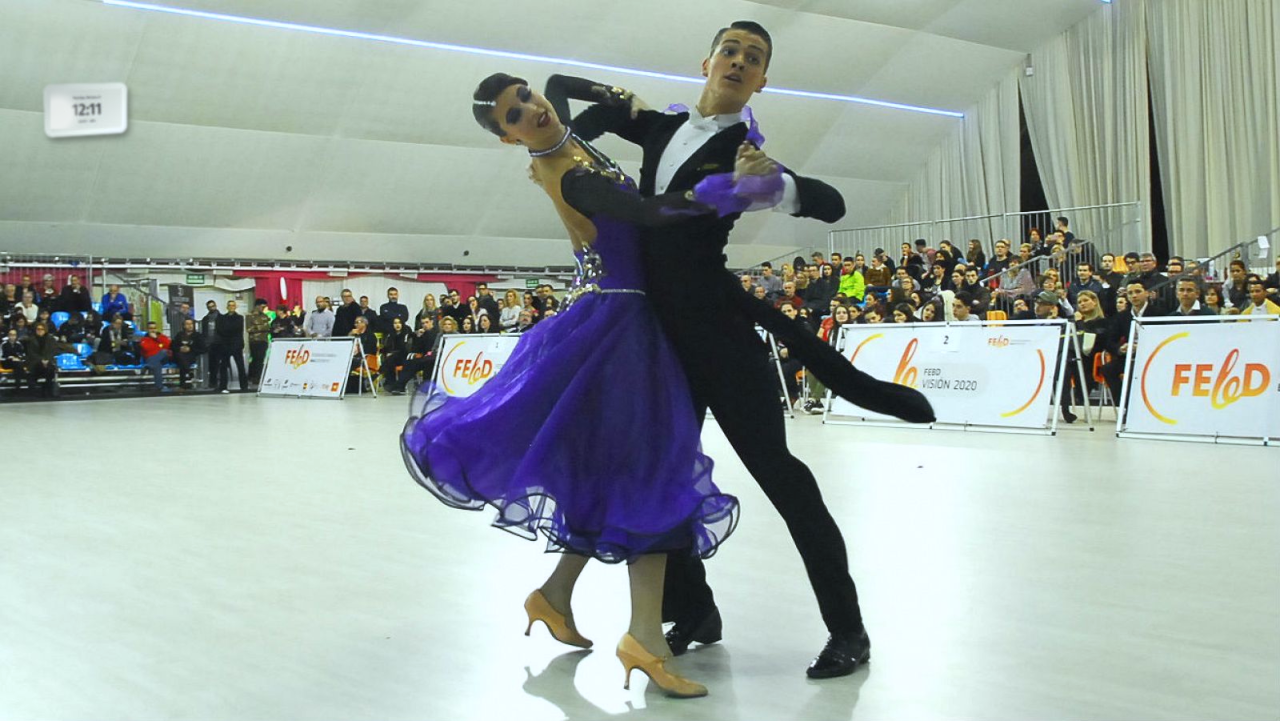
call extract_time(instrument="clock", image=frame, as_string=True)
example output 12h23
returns 12h11
